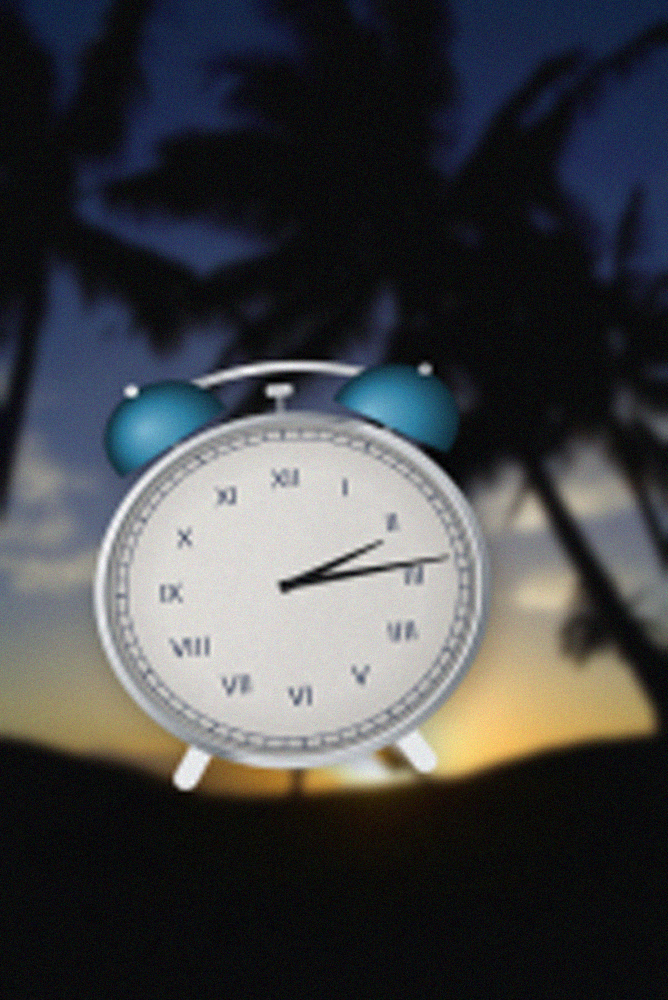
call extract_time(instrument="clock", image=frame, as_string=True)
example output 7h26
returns 2h14
